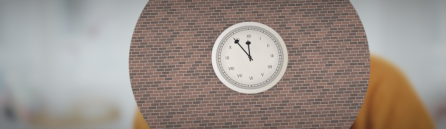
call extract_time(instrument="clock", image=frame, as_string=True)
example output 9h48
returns 11h54
